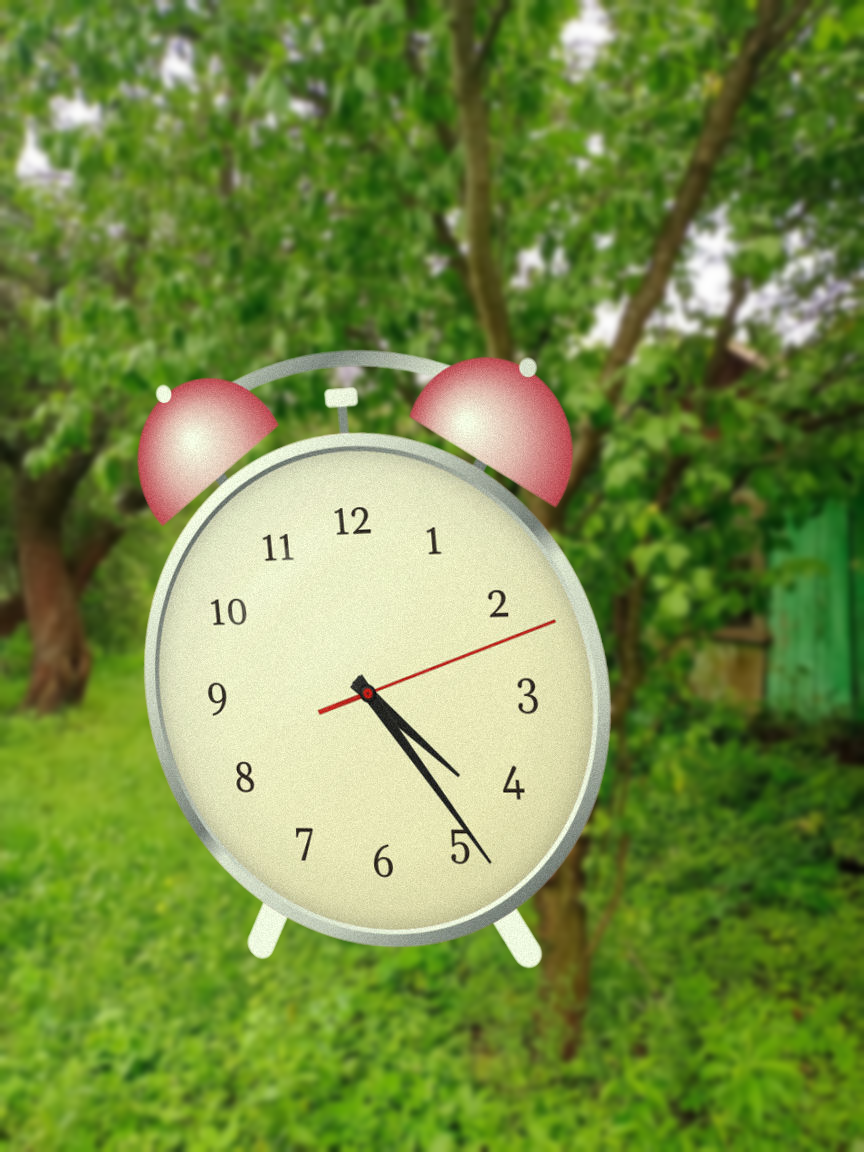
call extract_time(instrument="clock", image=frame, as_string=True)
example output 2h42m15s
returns 4h24m12s
